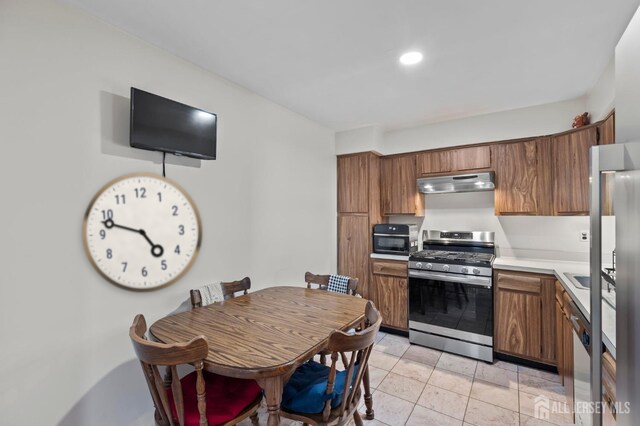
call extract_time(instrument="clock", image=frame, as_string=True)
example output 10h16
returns 4h48
